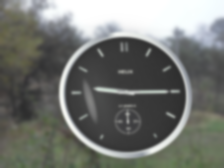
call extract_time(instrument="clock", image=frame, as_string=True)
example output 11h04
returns 9h15
